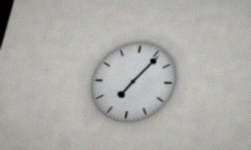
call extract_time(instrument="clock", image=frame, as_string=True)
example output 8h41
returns 7h06
